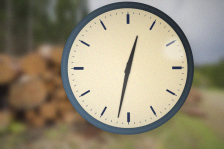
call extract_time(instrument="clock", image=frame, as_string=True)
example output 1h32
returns 12h32
